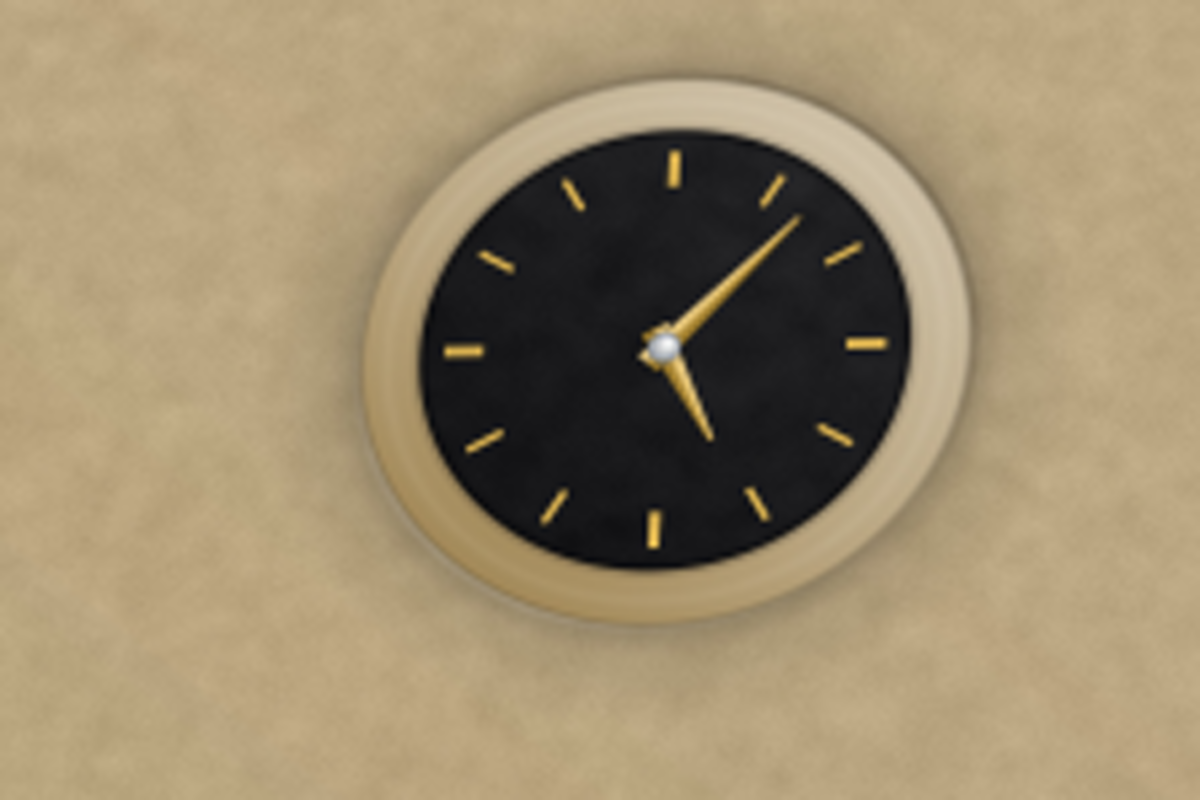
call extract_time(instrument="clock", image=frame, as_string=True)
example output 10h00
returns 5h07
